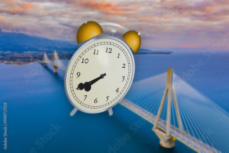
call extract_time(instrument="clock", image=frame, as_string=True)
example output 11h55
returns 7h40
